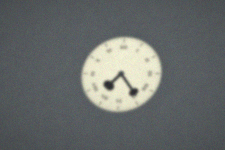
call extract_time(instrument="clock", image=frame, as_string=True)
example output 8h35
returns 7h24
